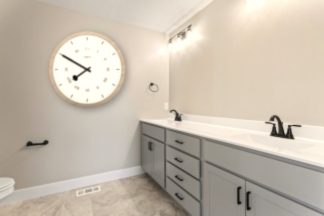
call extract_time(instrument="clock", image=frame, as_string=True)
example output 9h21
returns 7h50
